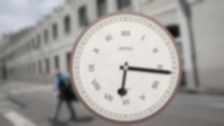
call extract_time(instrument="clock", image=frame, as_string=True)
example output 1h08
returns 6h16
